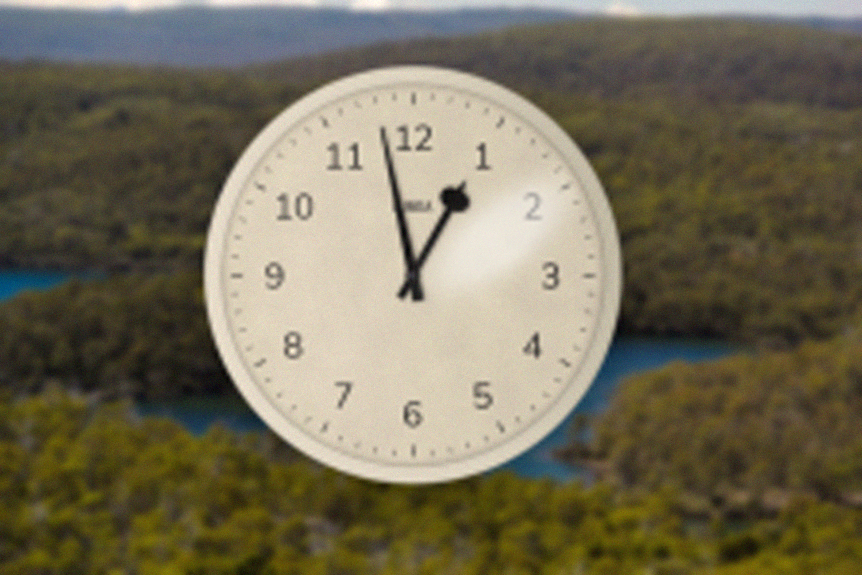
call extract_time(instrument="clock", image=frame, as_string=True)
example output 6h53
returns 12h58
